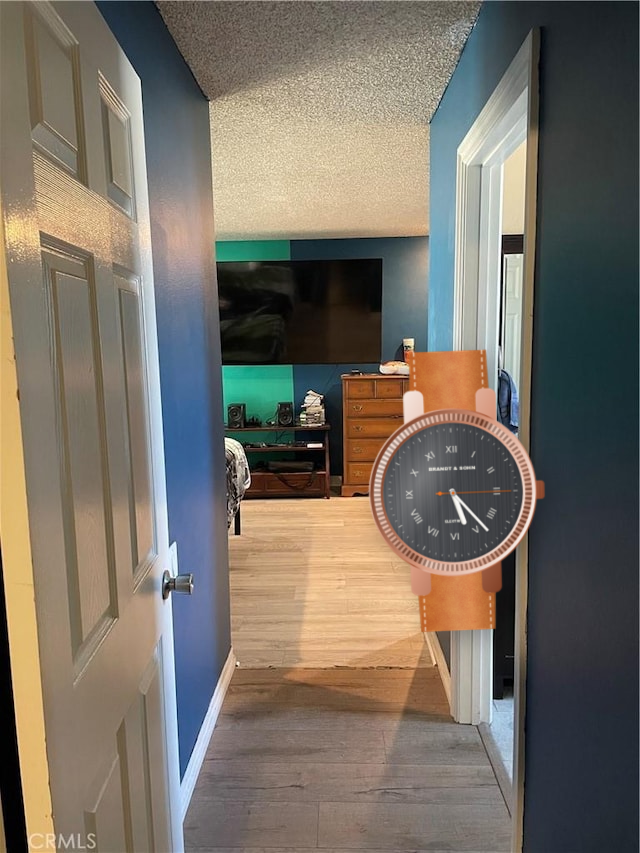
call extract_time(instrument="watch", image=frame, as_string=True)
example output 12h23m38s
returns 5h23m15s
